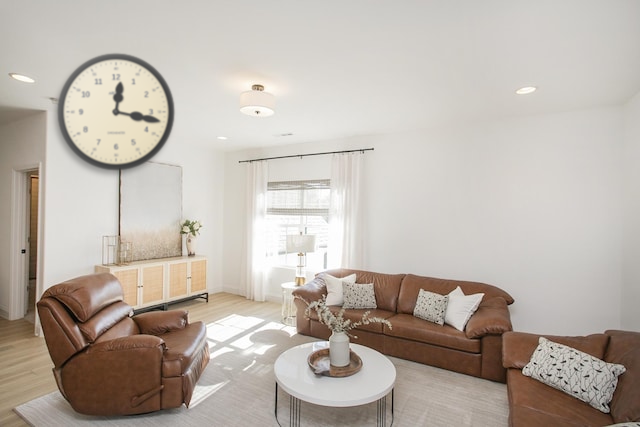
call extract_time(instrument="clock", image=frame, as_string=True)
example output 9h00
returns 12h17
